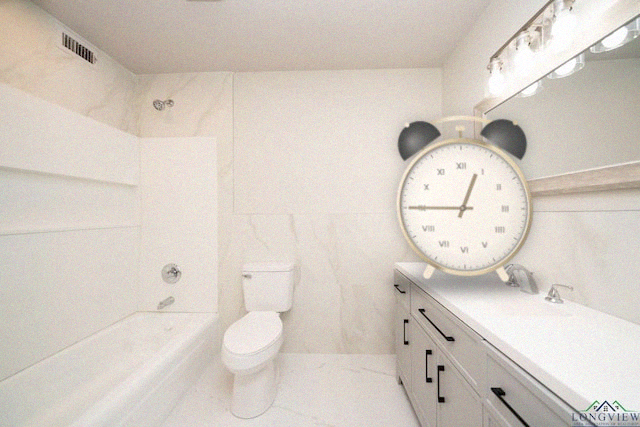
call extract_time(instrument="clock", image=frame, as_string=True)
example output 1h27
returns 12h45
